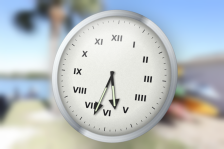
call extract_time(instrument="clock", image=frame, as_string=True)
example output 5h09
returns 5h33
